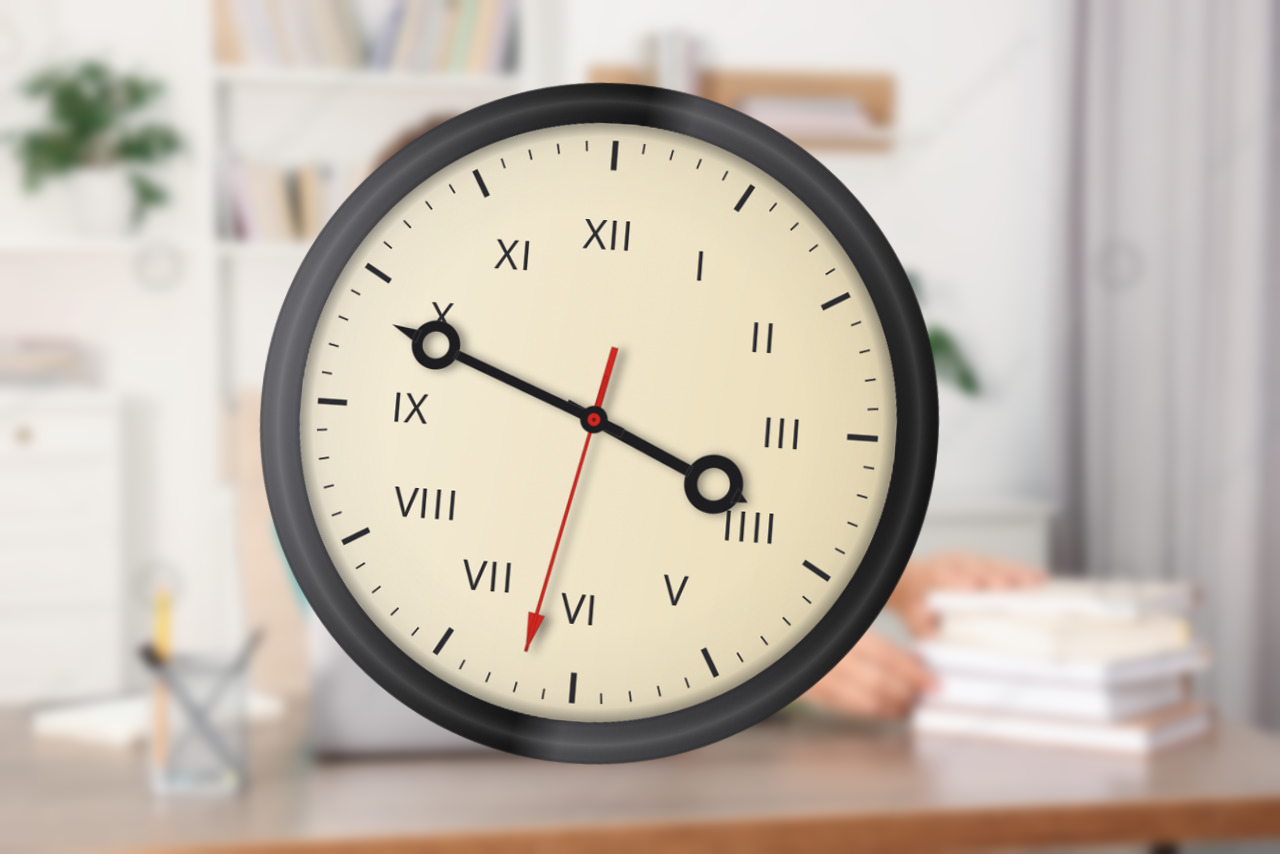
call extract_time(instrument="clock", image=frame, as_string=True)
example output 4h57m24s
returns 3h48m32s
